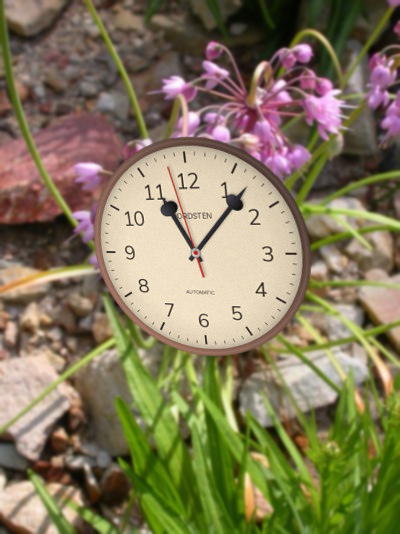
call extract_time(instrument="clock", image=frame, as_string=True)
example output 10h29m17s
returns 11h06m58s
